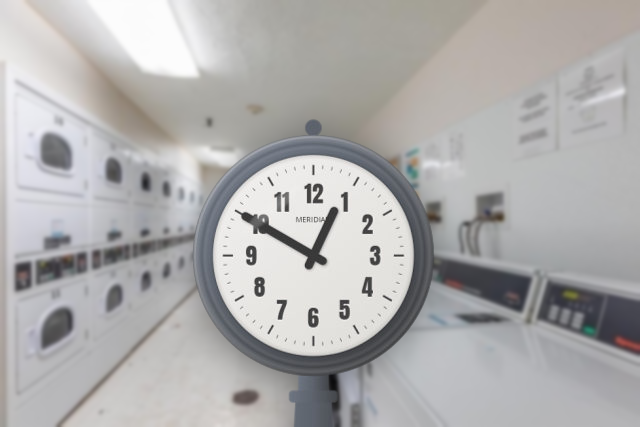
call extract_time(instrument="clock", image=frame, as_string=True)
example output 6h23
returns 12h50
